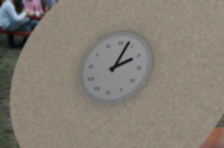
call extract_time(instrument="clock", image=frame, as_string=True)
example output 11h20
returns 2h03
